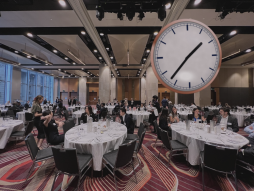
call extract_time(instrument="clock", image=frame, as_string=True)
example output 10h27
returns 1h37
